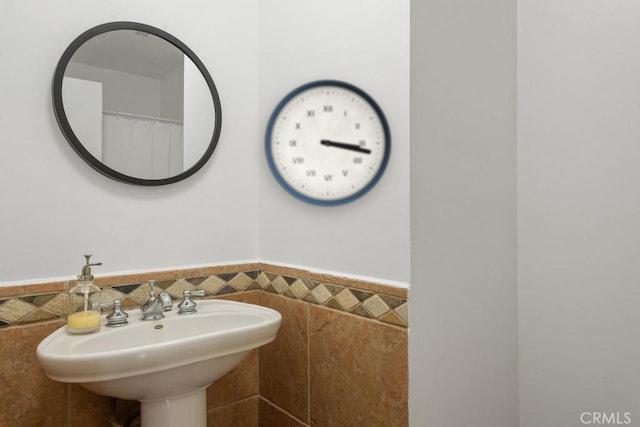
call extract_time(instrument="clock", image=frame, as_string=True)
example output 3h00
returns 3h17
